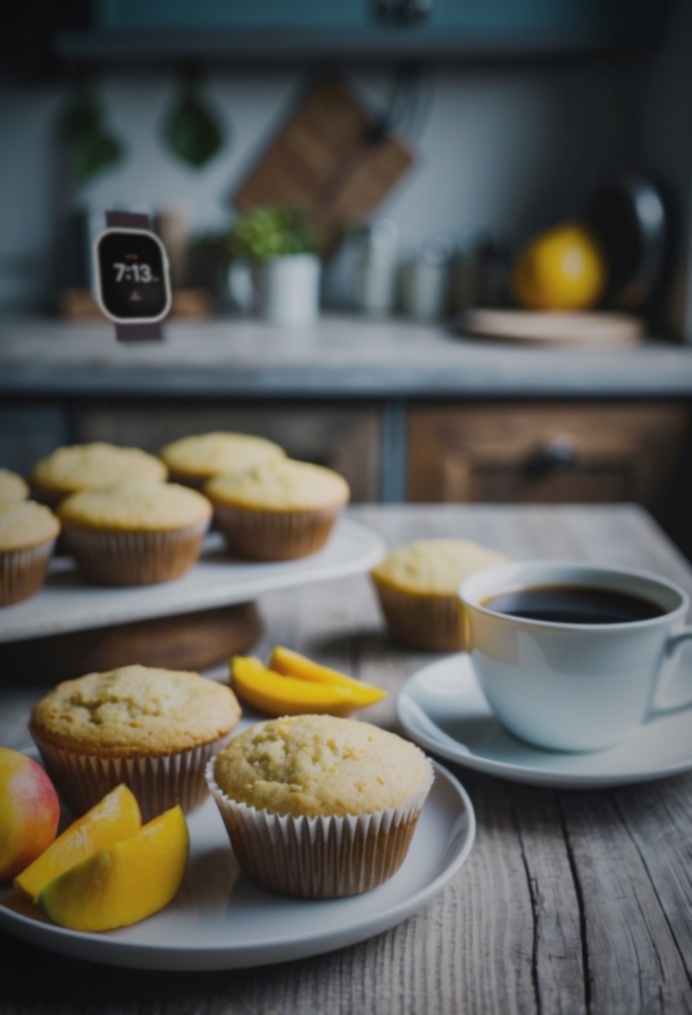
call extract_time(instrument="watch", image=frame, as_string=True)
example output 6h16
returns 7h13
